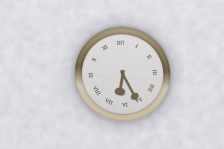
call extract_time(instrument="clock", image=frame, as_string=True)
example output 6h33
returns 6h26
